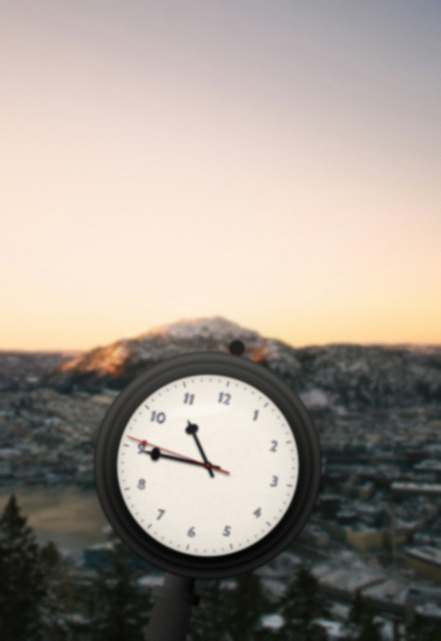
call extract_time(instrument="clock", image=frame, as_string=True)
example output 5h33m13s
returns 10h44m46s
